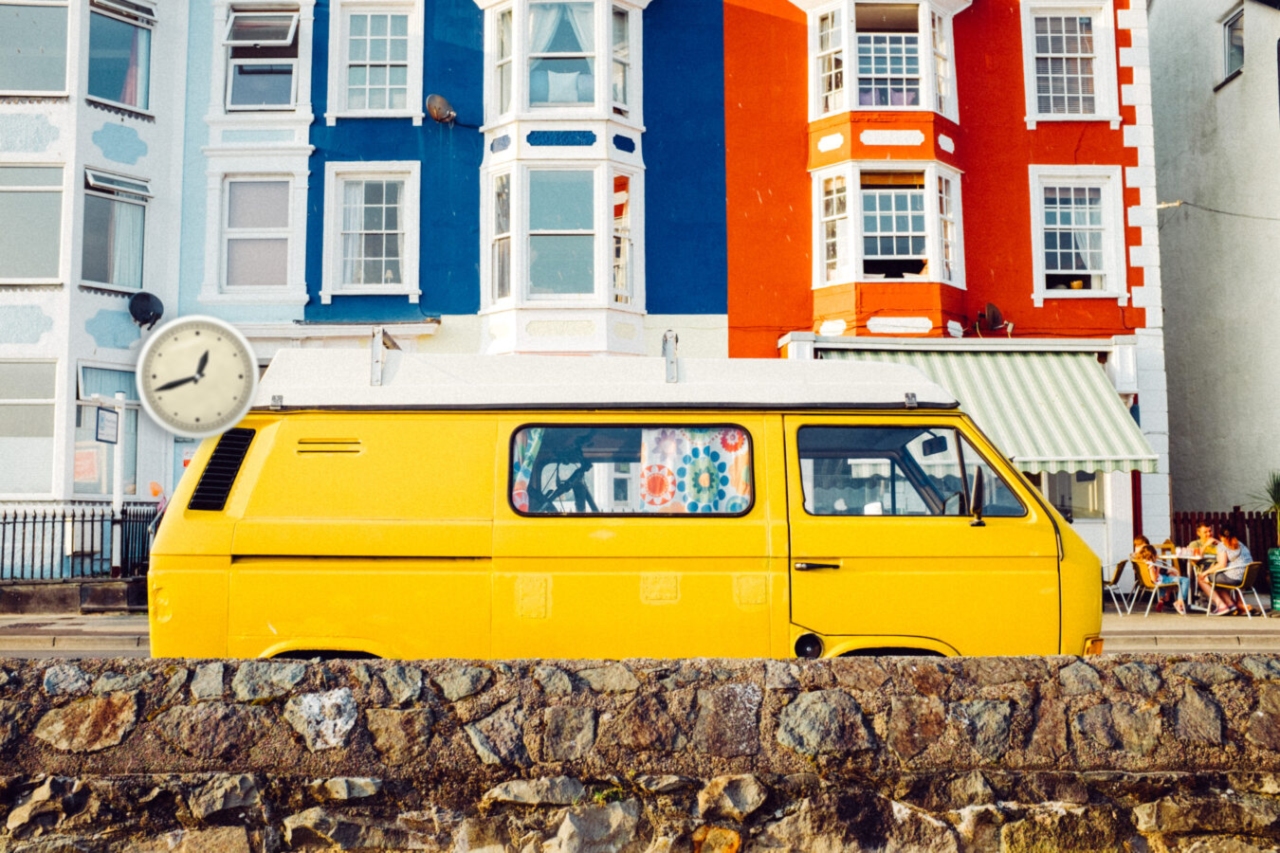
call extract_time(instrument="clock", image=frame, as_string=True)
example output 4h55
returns 12h42
